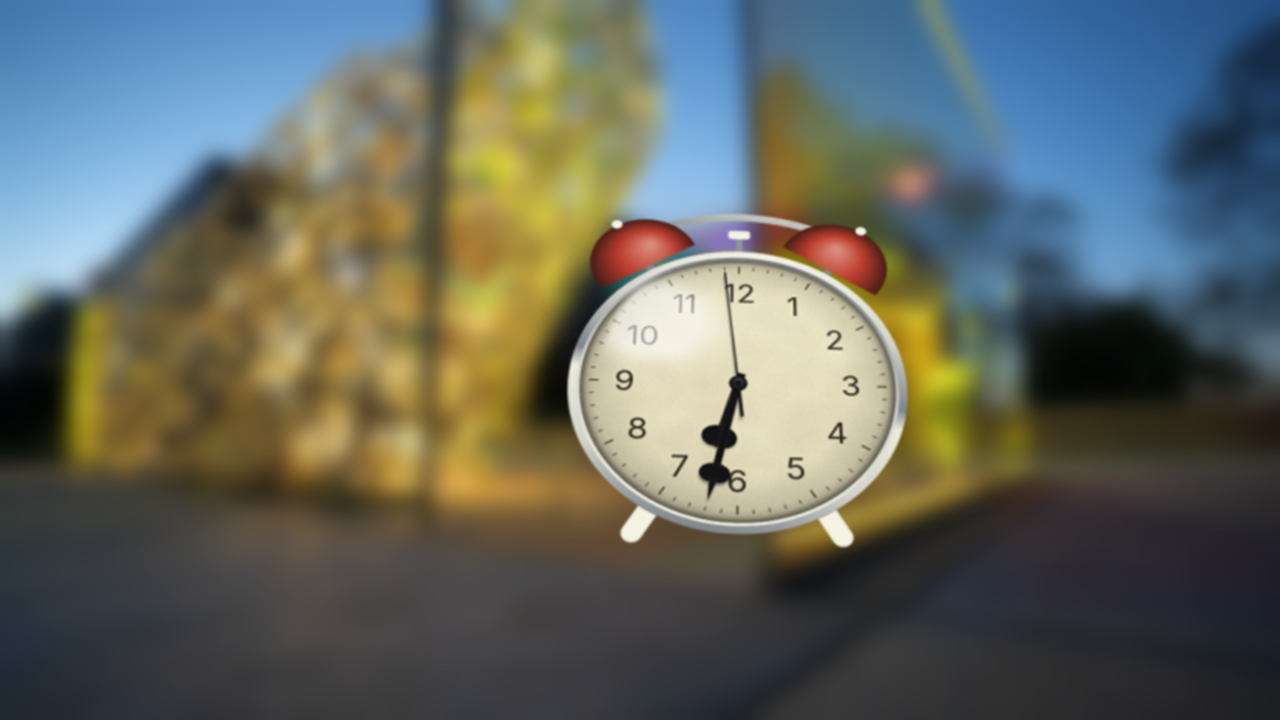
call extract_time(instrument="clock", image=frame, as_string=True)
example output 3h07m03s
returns 6h31m59s
